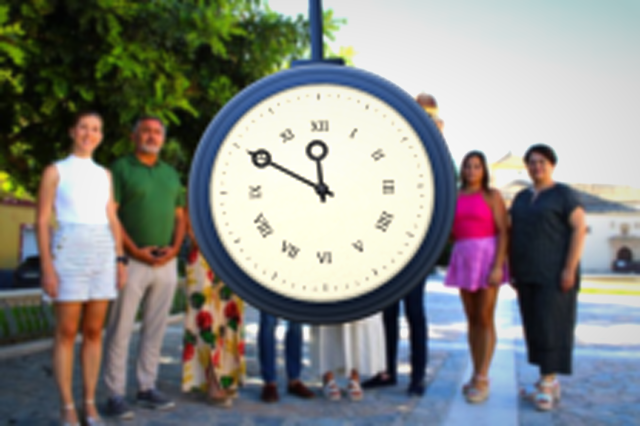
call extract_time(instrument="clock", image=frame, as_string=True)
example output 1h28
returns 11h50
